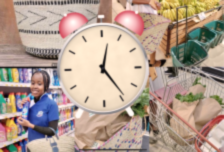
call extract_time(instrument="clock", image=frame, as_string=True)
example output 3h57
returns 12h24
